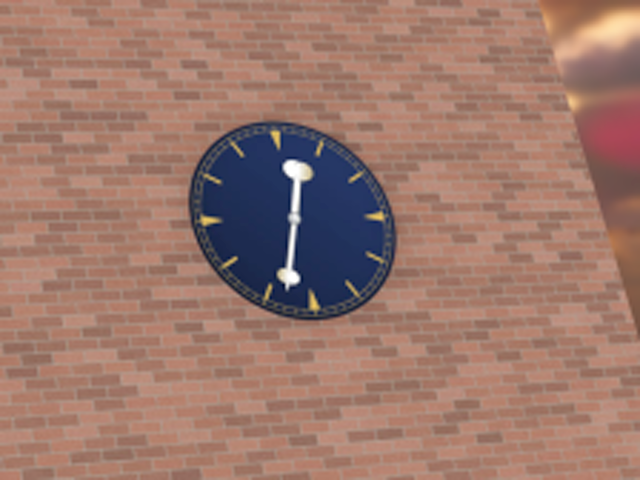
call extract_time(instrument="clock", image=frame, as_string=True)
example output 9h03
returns 12h33
